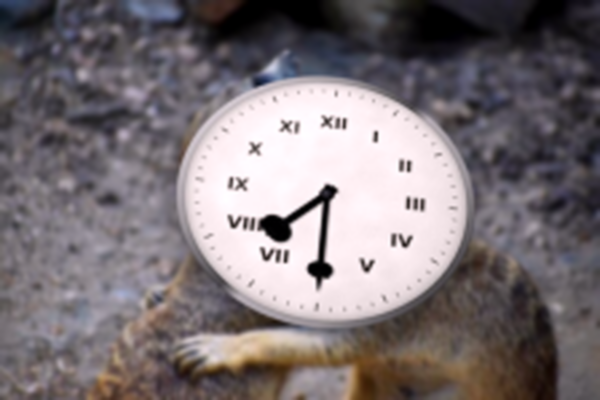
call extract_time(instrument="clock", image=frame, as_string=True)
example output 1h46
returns 7h30
